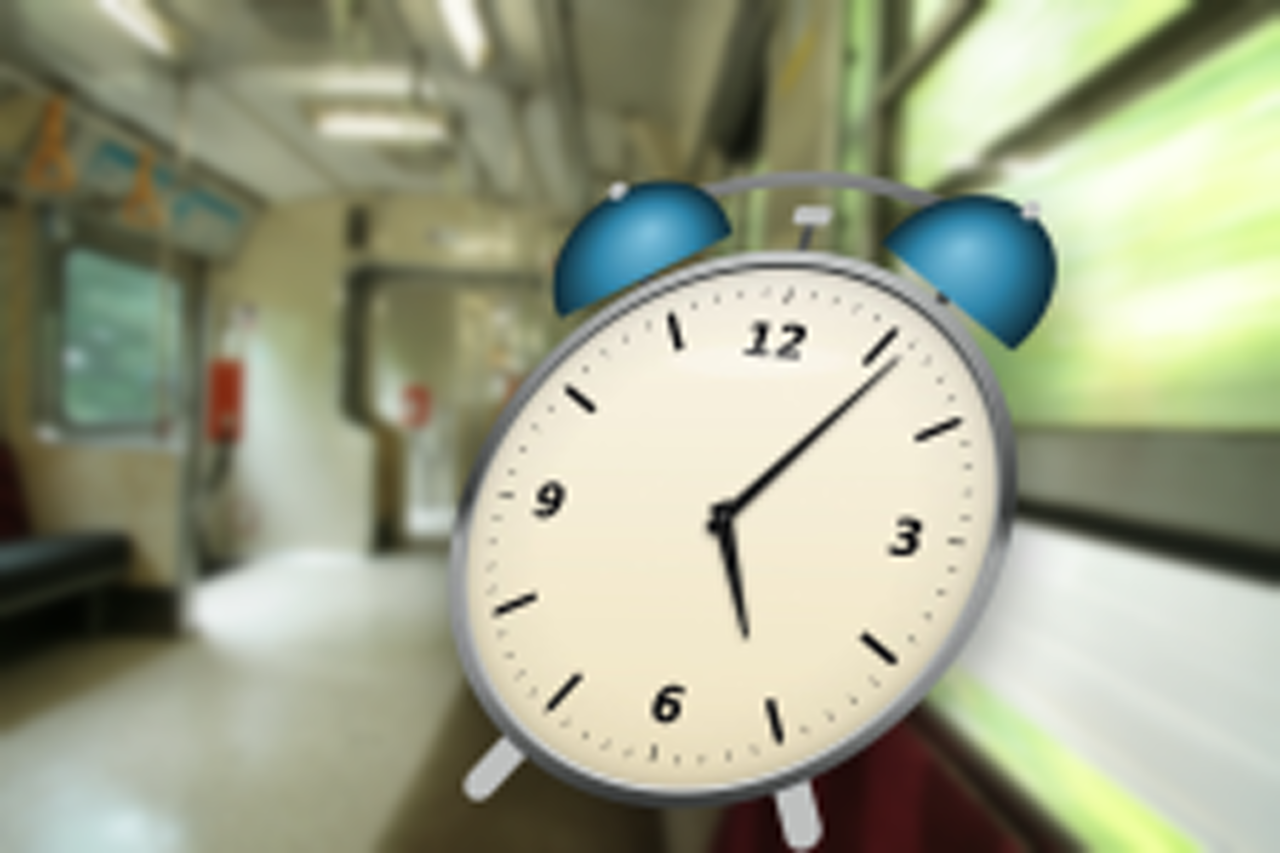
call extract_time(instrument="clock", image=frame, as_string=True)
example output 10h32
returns 5h06
